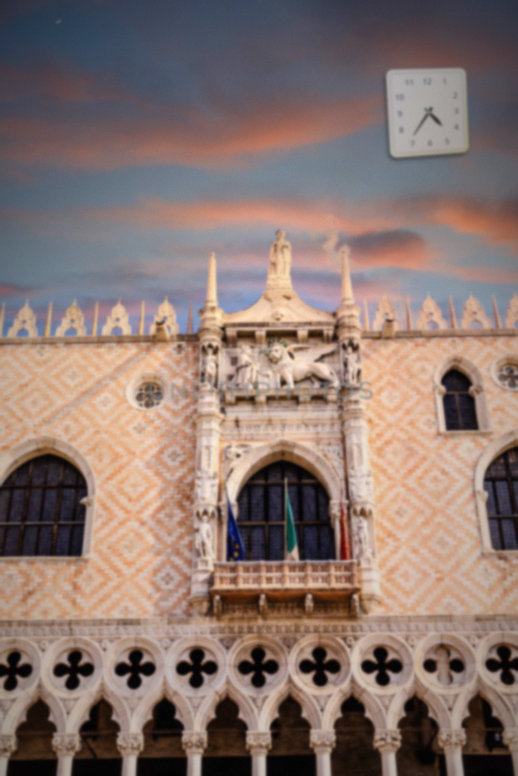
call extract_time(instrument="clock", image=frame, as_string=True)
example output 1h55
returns 4h36
